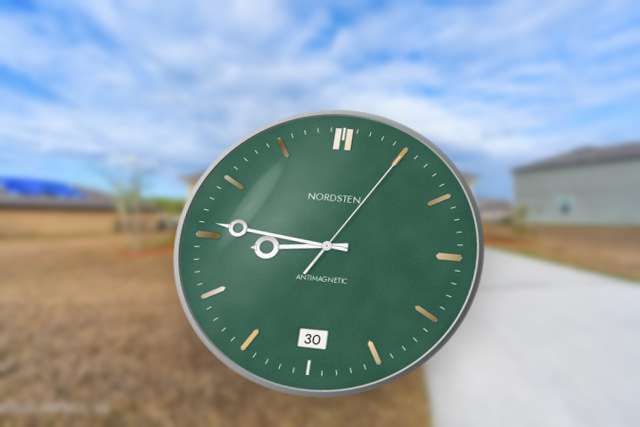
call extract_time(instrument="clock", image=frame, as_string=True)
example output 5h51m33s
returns 8h46m05s
